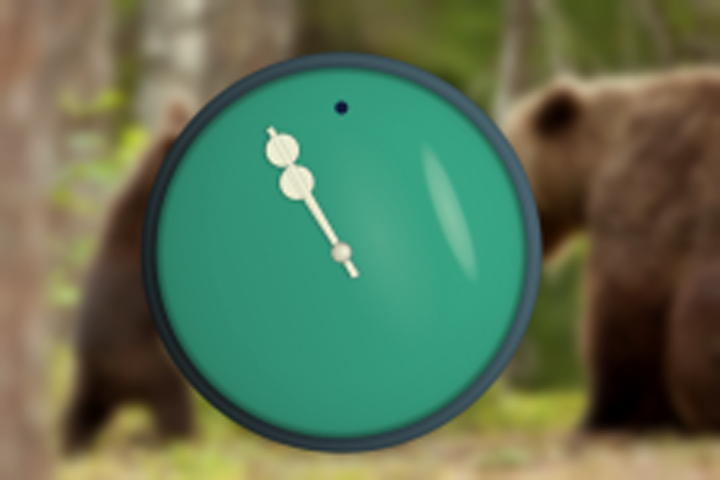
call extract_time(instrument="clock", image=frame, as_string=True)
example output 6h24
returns 10h55
